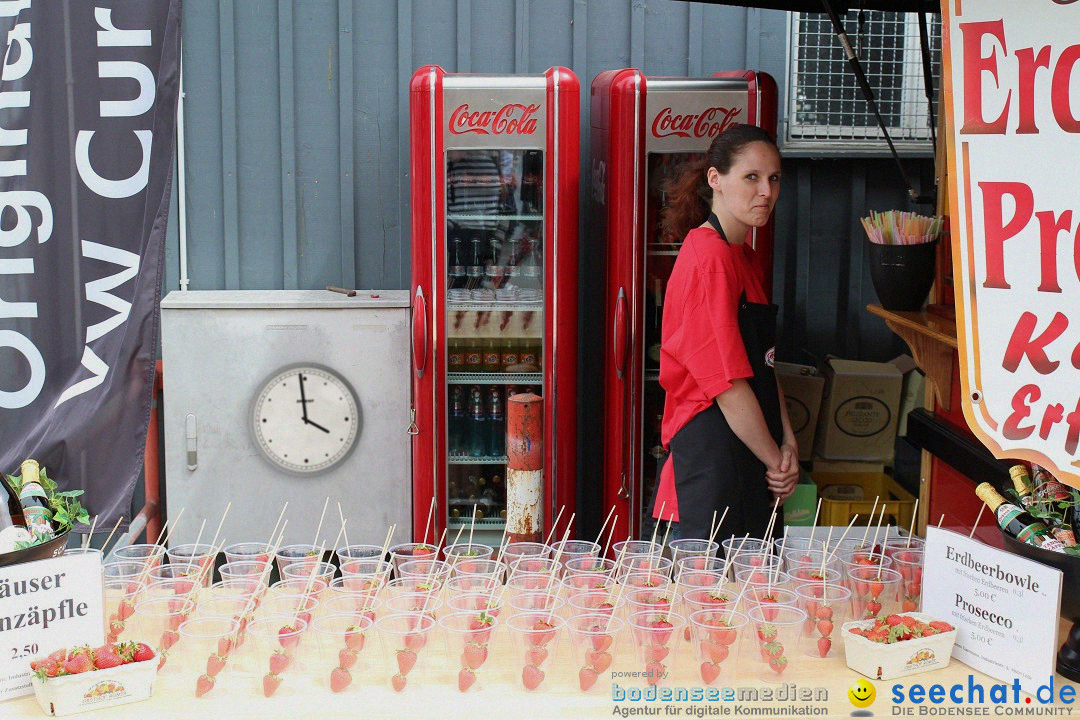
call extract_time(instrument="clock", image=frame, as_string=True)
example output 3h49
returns 3h59
